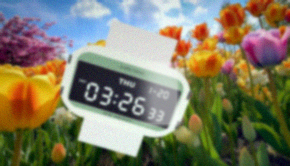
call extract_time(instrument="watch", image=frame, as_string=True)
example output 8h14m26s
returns 3h26m33s
